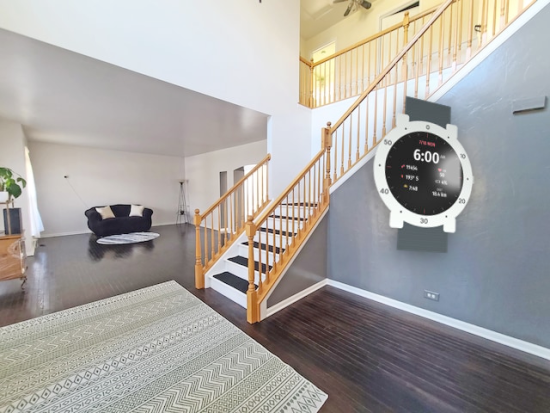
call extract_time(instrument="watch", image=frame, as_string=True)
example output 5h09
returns 6h00
